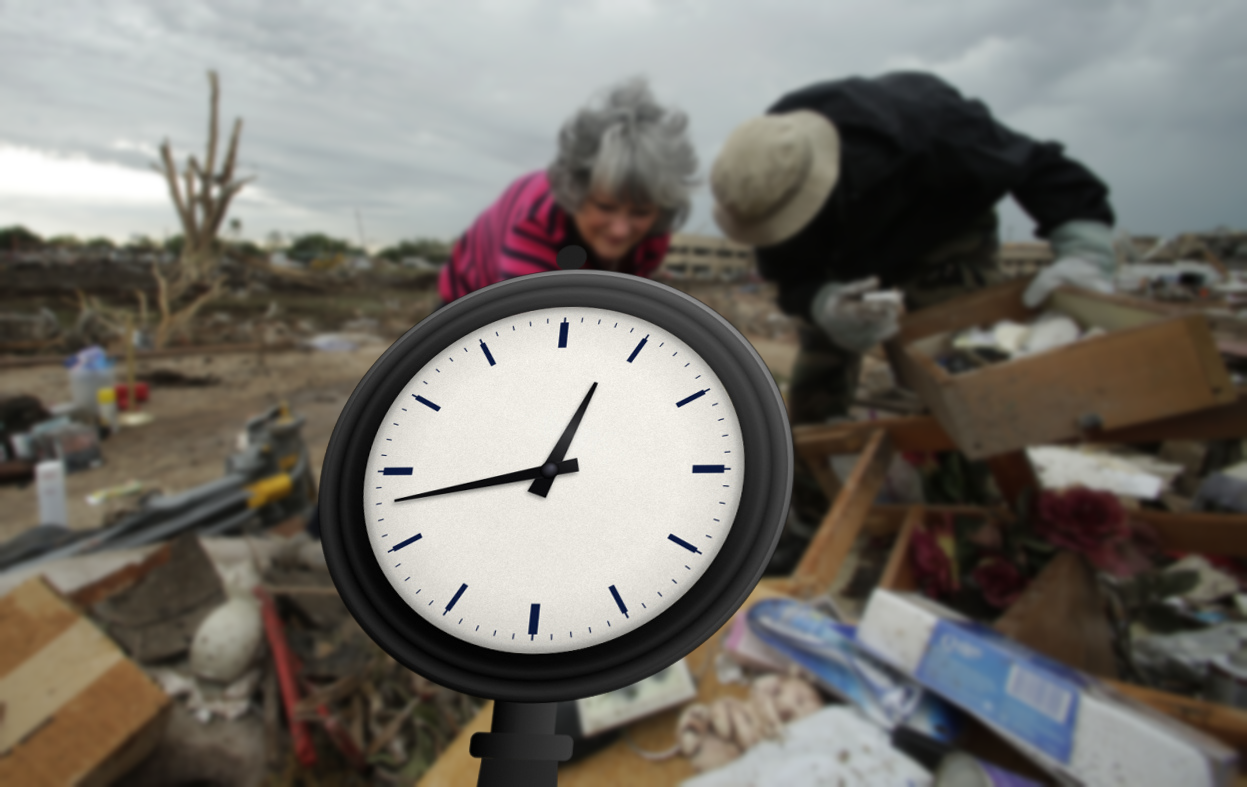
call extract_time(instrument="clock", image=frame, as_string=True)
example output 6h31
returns 12h43
